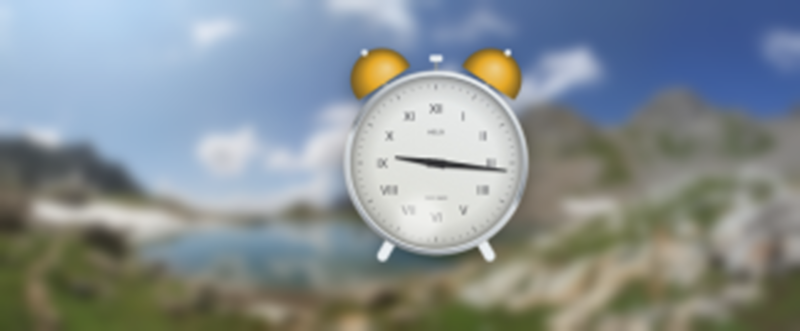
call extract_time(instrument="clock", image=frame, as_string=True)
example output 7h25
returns 9h16
